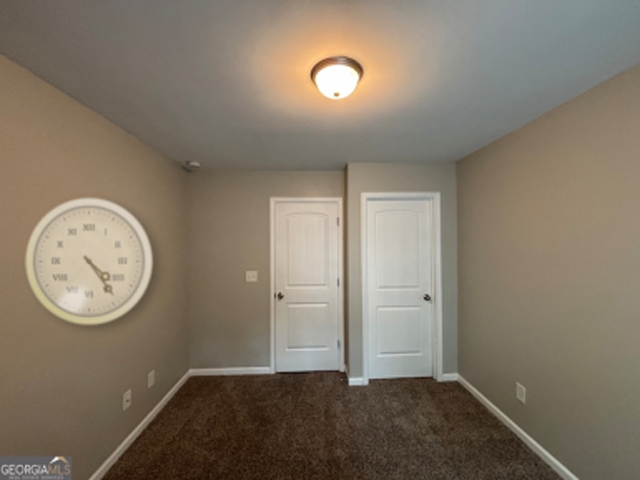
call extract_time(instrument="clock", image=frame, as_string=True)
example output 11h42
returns 4h24
